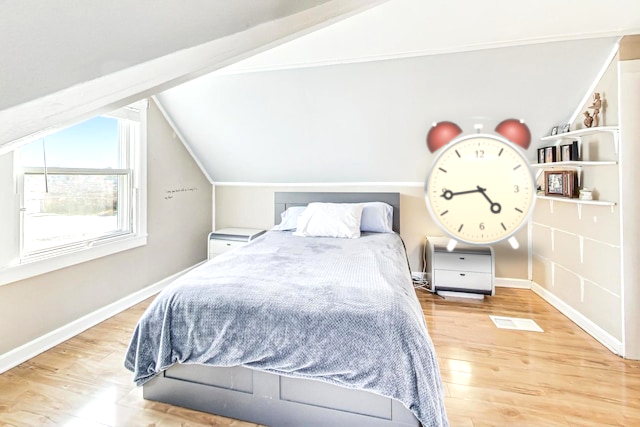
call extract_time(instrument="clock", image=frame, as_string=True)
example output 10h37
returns 4h44
